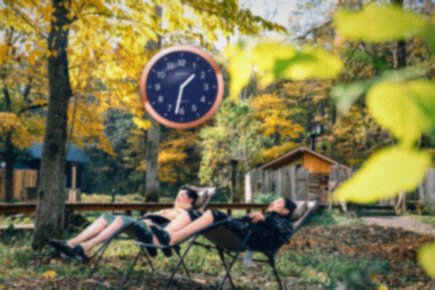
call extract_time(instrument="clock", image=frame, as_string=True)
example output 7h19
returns 1h32
